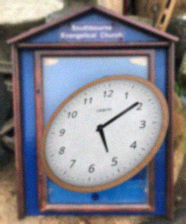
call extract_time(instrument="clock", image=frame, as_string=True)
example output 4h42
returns 5h09
